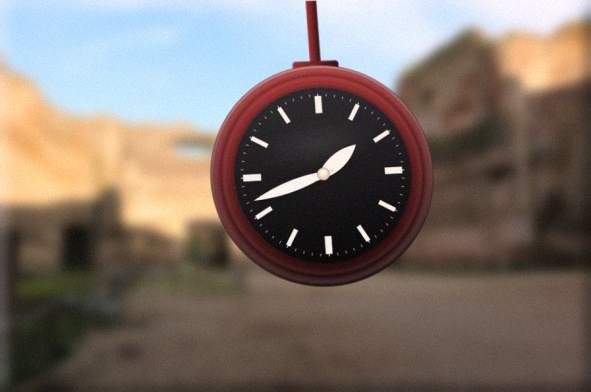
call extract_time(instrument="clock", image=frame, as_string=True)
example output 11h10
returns 1h42
